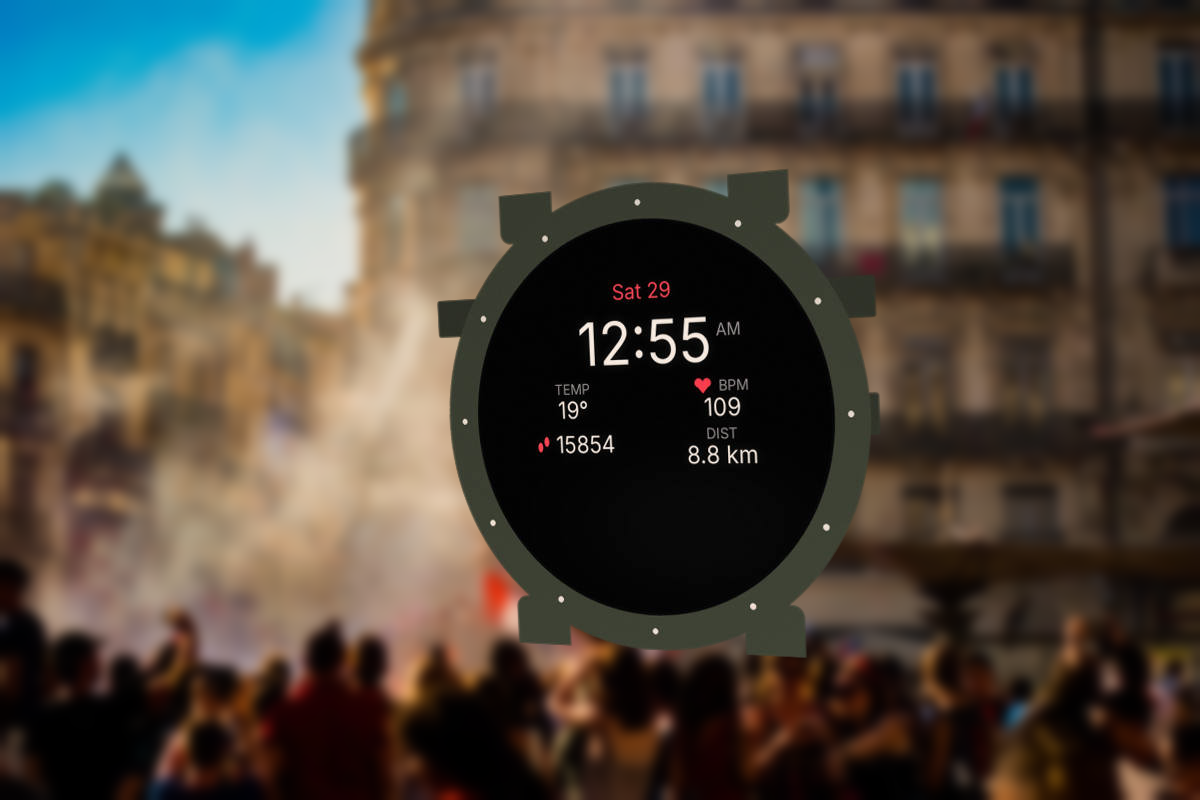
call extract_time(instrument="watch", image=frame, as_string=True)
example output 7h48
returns 12h55
